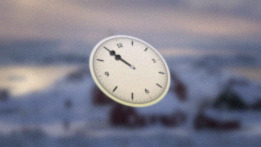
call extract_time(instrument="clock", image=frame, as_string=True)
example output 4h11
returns 10h55
